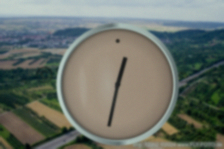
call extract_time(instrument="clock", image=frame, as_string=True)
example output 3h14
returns 12h32
